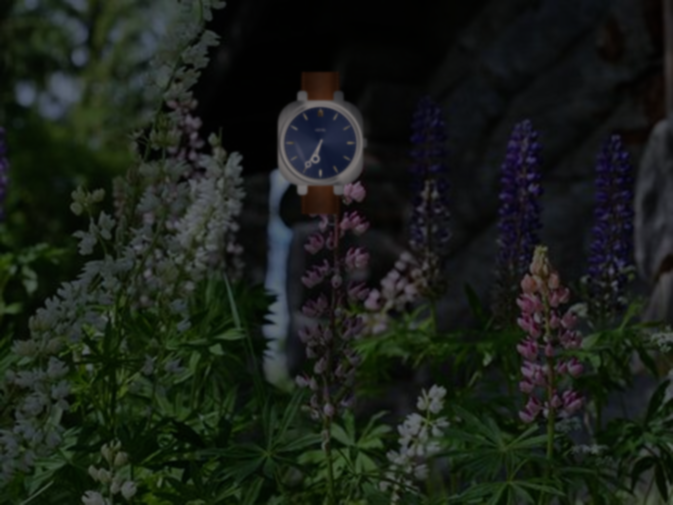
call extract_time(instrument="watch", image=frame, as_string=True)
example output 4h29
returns 6h35
